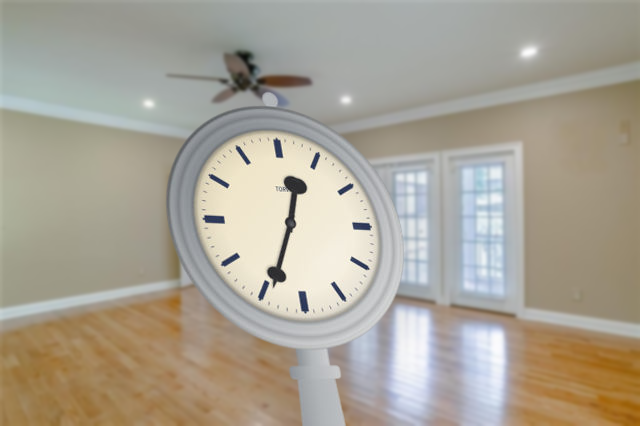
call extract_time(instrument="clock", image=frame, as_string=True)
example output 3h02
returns 12h34
